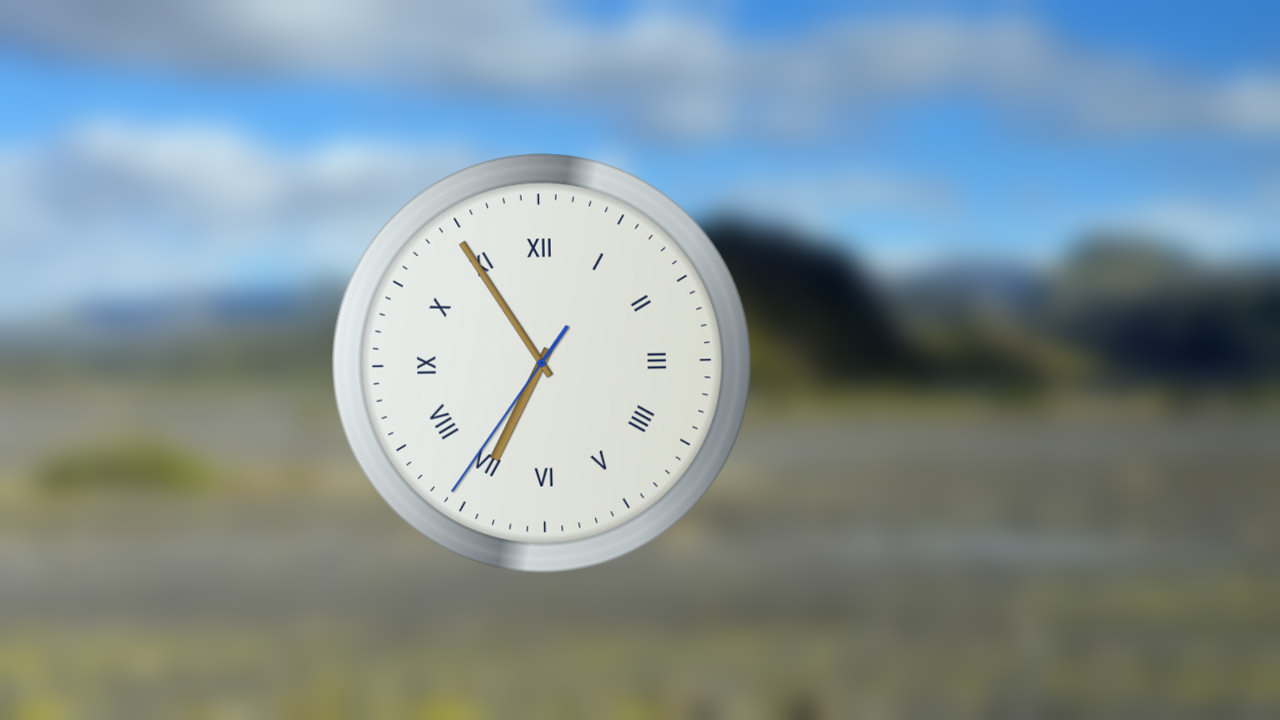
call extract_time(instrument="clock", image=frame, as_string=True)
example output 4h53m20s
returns 6h54m36s
